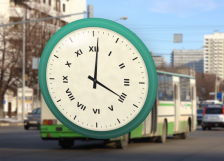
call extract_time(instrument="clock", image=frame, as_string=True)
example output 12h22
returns 4h01
